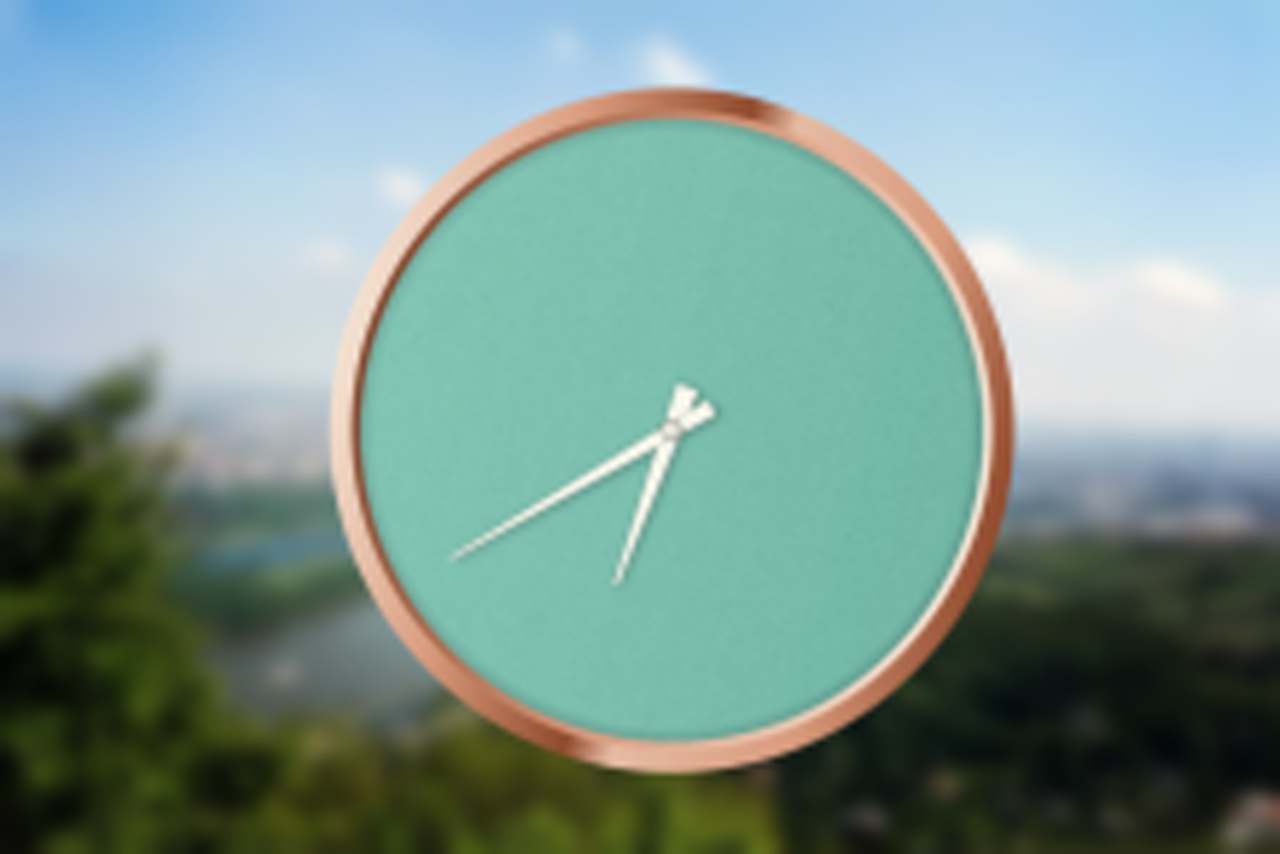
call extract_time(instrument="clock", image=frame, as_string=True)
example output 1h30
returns 6h40
